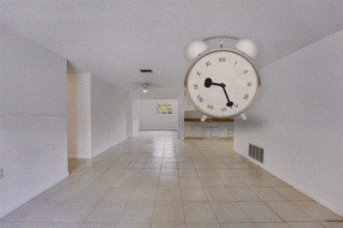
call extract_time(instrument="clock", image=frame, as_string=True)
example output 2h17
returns 9h27
